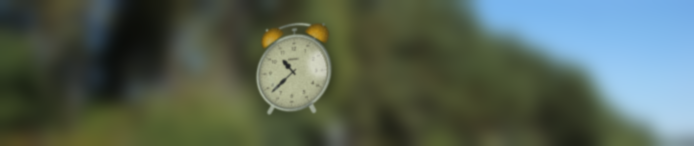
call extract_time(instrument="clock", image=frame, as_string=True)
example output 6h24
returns 10h38
